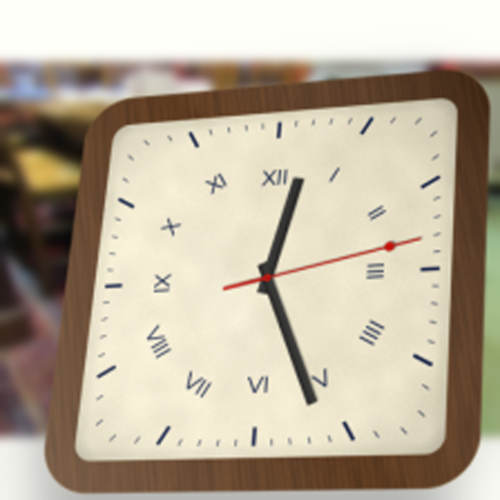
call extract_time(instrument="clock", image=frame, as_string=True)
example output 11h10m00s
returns 12h26m13s
